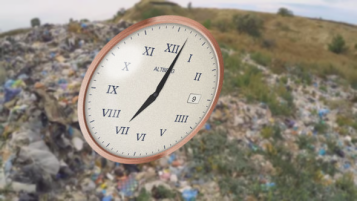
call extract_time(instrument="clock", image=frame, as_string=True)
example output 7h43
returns 7h02
